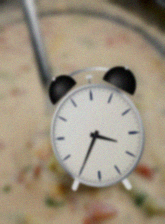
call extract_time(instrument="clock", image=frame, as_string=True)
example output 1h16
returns 3h35
